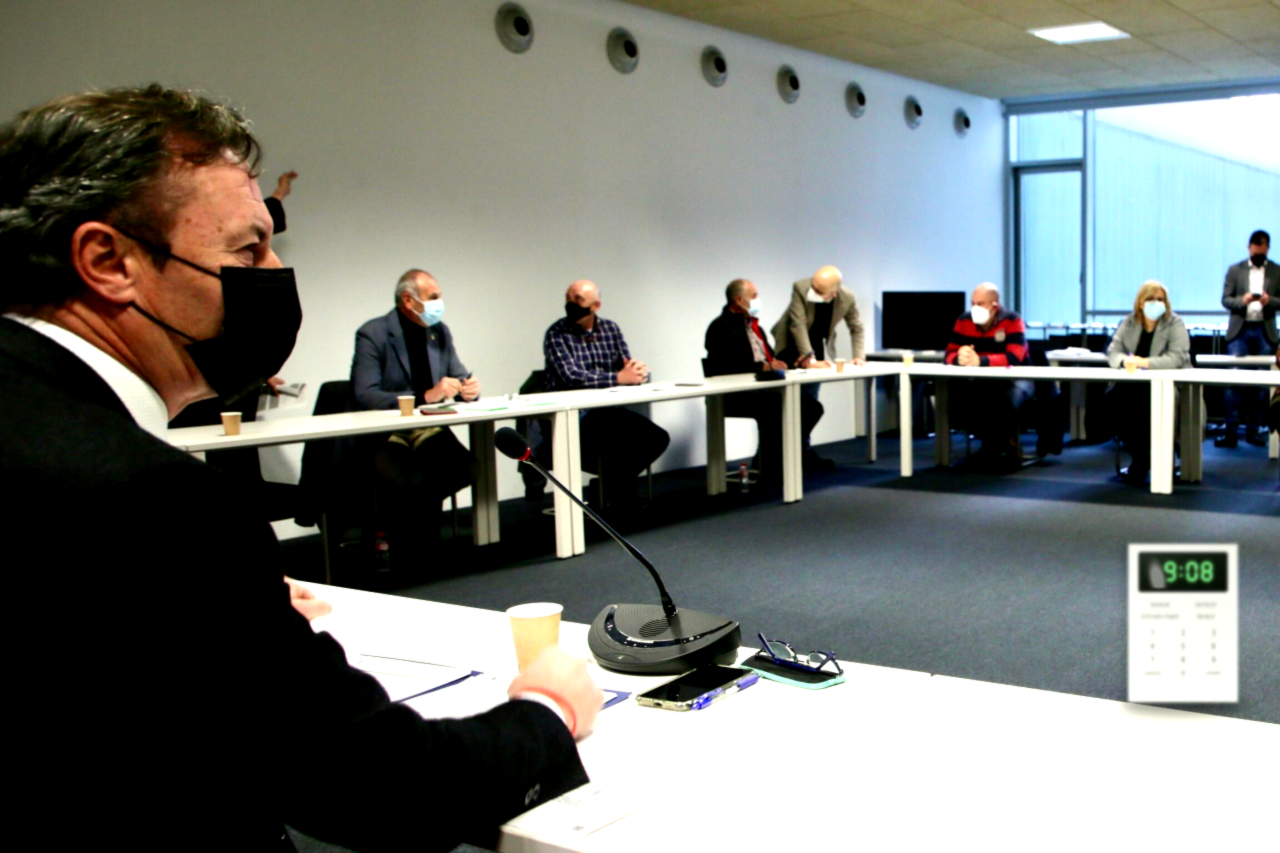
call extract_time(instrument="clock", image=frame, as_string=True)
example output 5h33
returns 9h08
